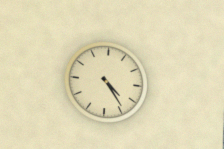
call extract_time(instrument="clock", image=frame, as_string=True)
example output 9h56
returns 4h24
